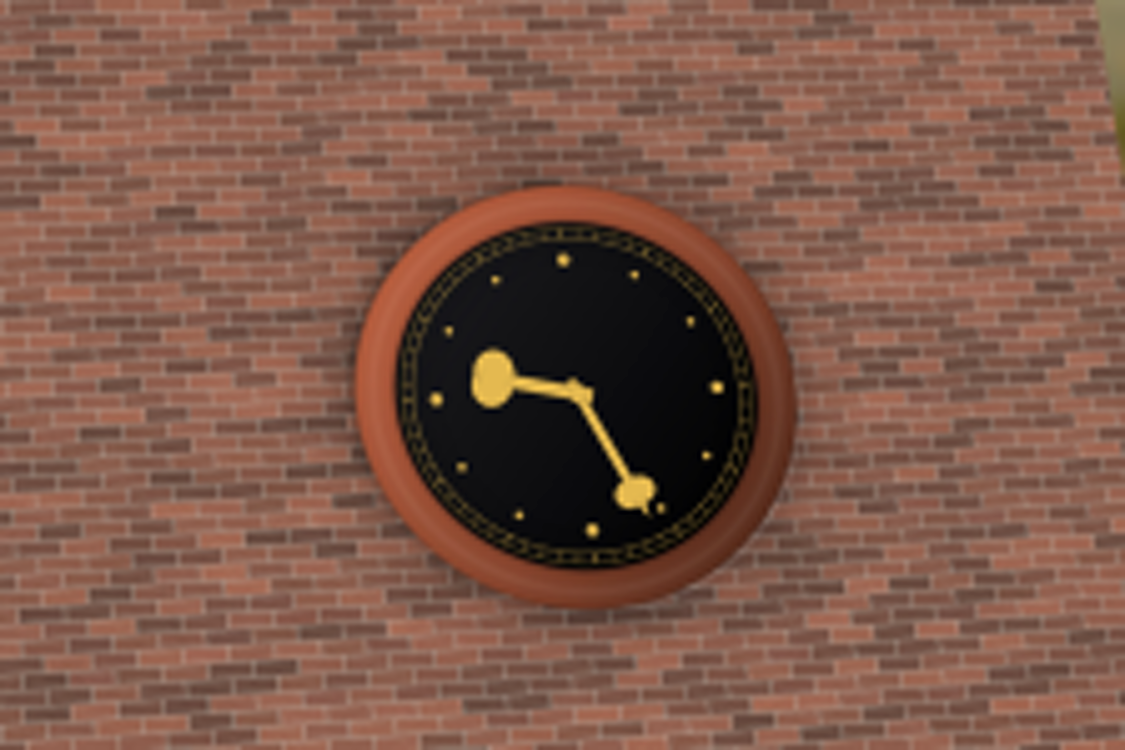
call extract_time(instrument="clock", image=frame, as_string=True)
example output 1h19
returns 9h26
